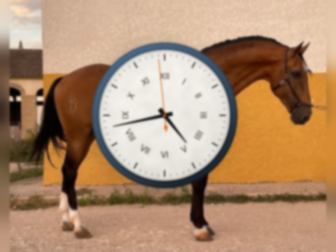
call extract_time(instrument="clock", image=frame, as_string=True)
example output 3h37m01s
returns 4h42m59s
